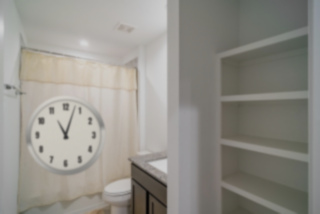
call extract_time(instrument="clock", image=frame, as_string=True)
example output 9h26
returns 11h03
